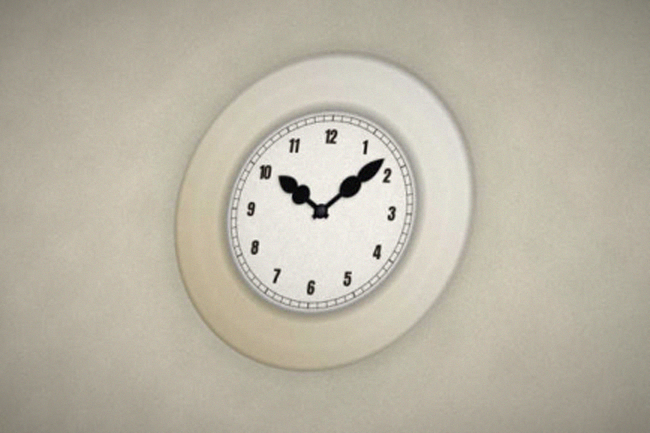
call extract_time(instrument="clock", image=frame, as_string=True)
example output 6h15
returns 10h08
